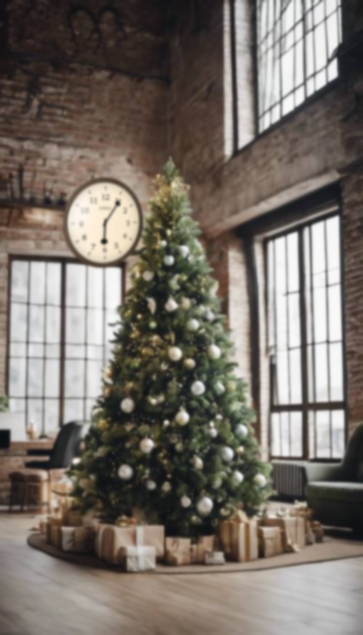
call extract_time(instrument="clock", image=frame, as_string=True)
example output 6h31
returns 6h06
